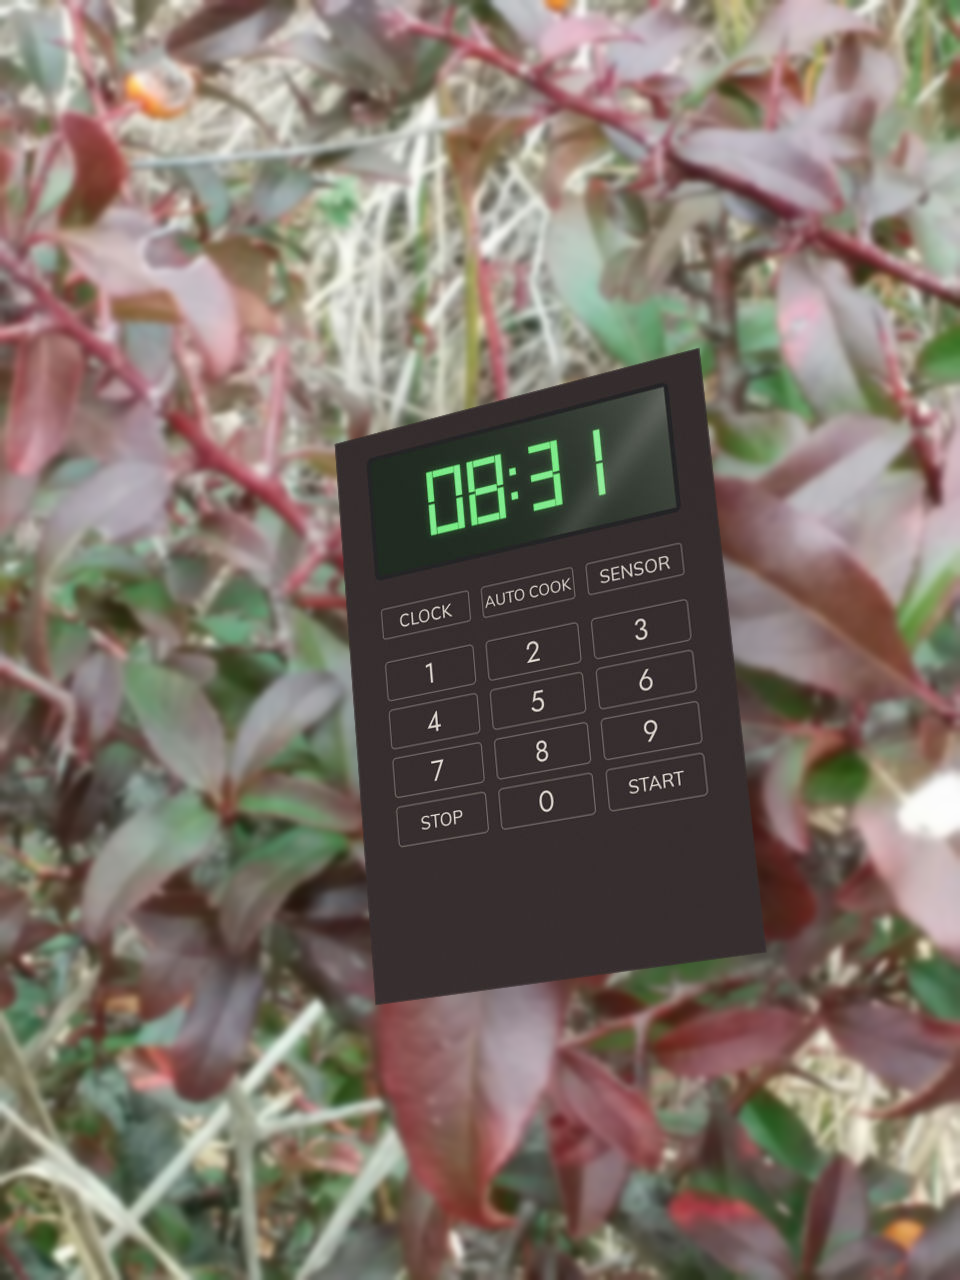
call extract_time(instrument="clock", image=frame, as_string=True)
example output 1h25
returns 8h31
